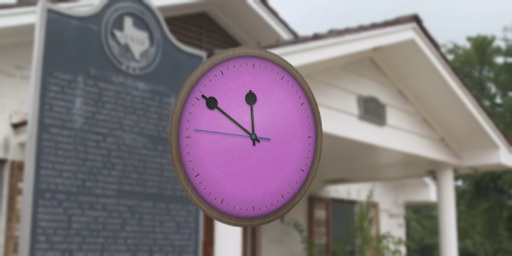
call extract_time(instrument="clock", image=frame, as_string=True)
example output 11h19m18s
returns 11h50m46s
